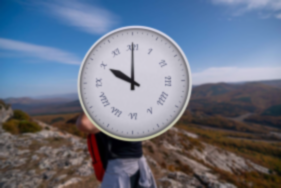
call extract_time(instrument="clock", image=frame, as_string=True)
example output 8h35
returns 10h00
